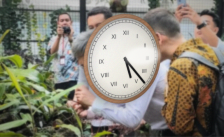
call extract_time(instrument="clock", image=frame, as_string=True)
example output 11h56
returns 5h23
